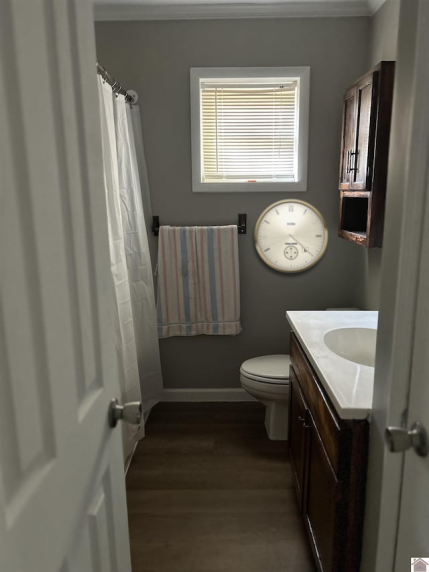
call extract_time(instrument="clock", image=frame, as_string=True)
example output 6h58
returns 4h22
